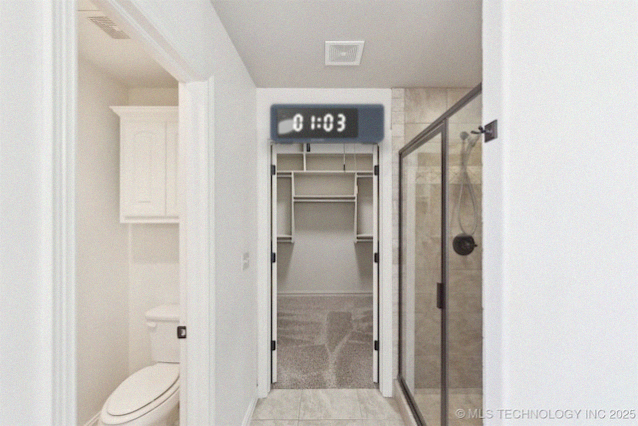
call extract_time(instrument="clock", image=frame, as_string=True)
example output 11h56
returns 1h03
